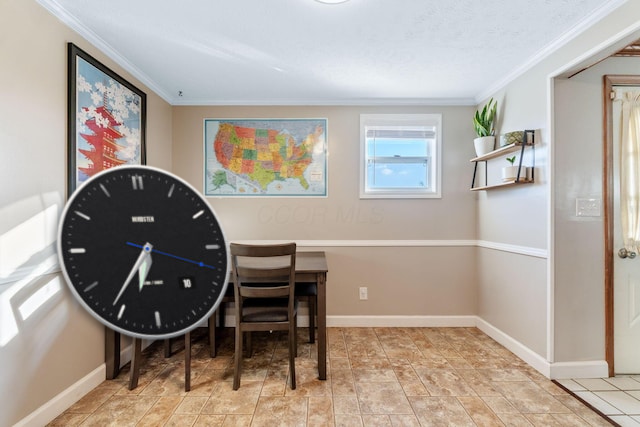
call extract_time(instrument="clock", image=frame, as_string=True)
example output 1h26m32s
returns 6h36m18s
